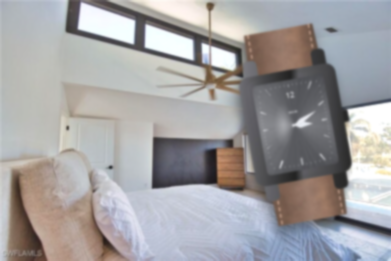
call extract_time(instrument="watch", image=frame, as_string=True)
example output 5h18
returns 3h11
